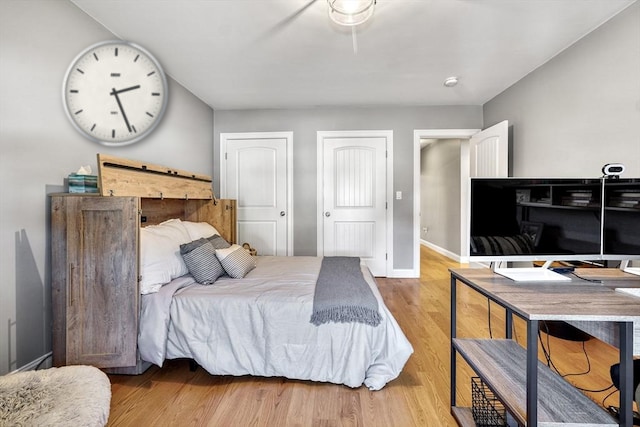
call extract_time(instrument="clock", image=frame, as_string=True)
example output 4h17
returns 2h26
